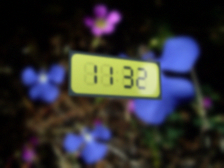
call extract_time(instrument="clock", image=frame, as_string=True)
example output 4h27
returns 11h32
